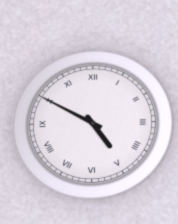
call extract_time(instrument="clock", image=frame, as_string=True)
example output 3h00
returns 4h50
